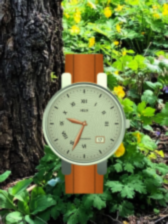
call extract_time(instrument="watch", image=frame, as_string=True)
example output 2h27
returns 9h34
